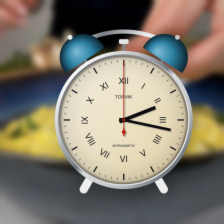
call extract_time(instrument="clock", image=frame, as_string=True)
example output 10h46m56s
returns 2h17m00s
